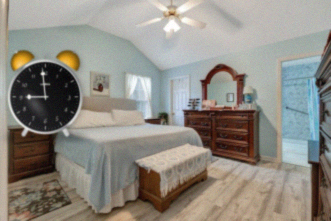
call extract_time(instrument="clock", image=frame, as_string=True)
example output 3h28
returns 8h59
